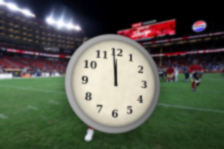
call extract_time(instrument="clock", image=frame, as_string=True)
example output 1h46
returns 11h59
